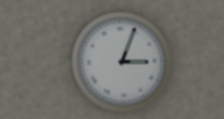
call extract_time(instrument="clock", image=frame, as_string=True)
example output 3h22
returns 3h04
